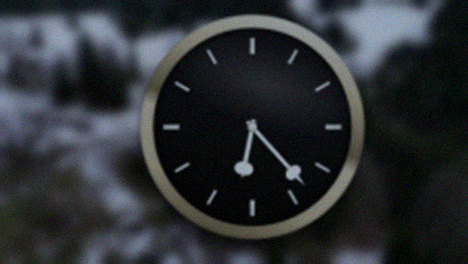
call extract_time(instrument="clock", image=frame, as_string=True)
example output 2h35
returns 6h23
